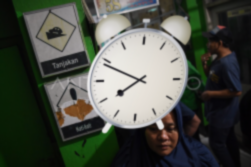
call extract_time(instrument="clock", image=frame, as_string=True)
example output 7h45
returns 7h49
